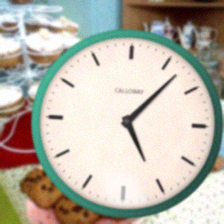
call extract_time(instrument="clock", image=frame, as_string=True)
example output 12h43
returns 5h07
